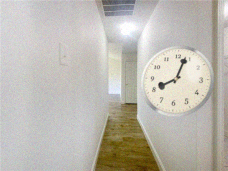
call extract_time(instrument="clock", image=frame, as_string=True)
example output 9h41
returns 8h03
